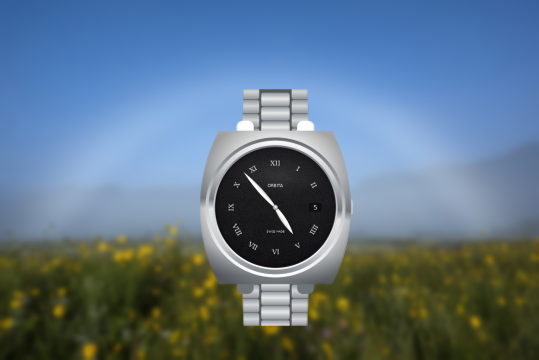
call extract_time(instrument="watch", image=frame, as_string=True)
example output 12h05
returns 4h53
